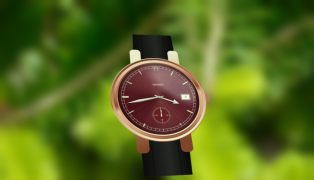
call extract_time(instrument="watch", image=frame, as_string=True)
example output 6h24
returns 3h43
